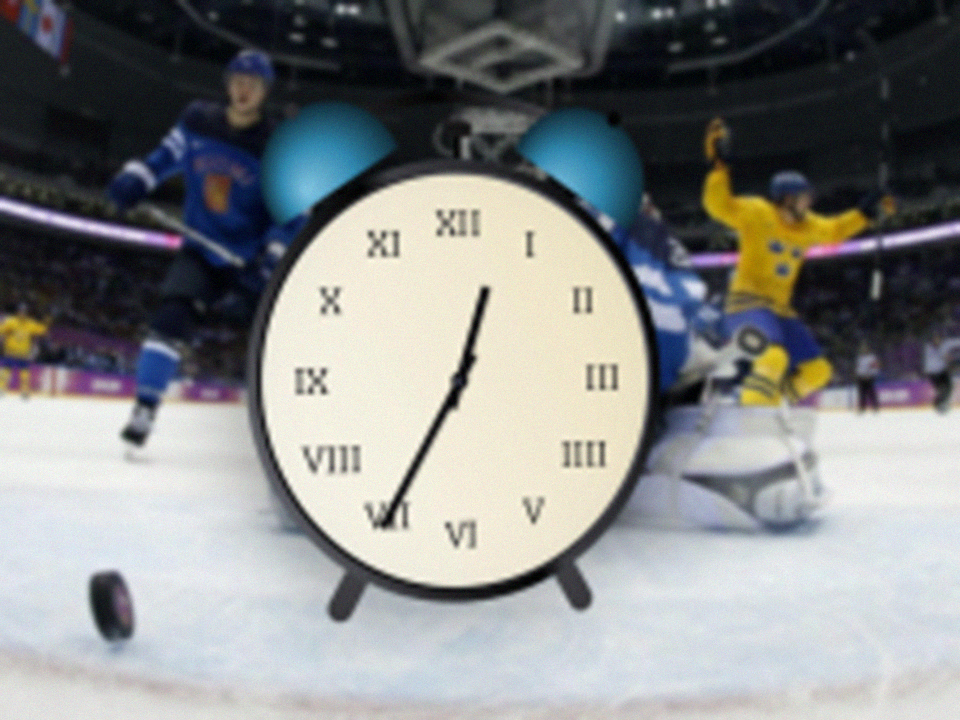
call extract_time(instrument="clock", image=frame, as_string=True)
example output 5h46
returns 12h35
